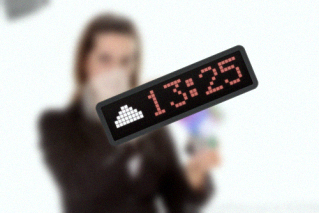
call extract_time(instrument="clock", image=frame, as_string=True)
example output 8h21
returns 13h25
